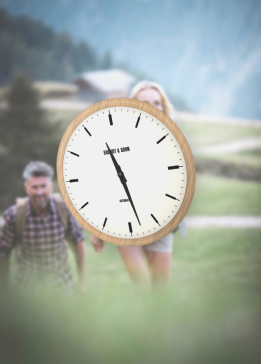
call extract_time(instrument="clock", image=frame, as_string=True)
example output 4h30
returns 11h28
